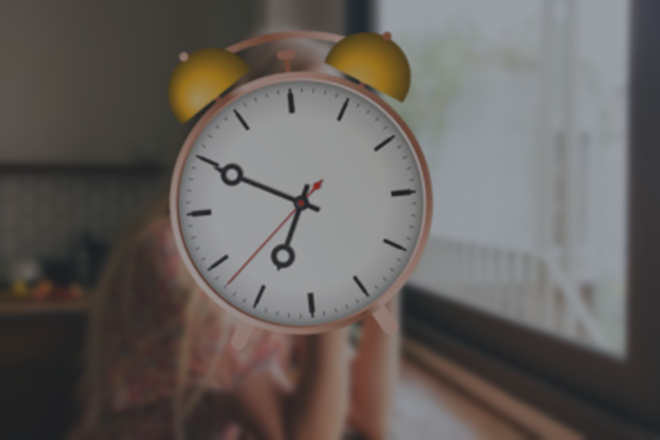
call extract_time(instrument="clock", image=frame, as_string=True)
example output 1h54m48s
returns 6h49m38s
